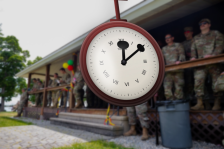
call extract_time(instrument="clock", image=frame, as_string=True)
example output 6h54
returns 12h09
